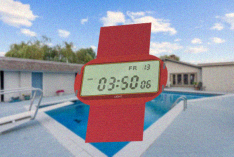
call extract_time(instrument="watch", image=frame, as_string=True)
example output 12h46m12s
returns 3h50m06s
